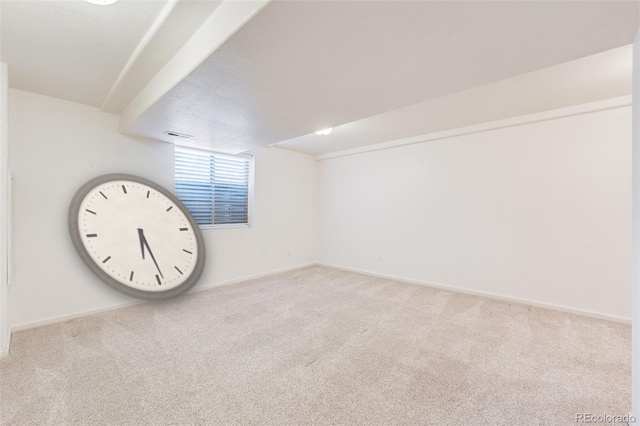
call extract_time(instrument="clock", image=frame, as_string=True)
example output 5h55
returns 6h29
